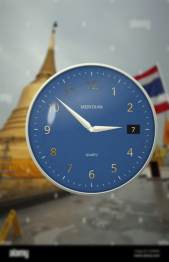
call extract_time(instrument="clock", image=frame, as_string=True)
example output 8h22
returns 2h52
